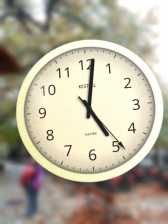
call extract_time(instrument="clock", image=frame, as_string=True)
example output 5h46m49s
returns 5h01m24s
